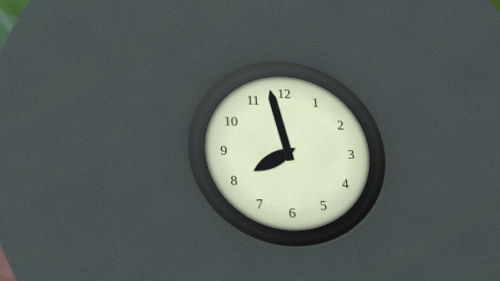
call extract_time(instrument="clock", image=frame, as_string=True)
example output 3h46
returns 7h58
